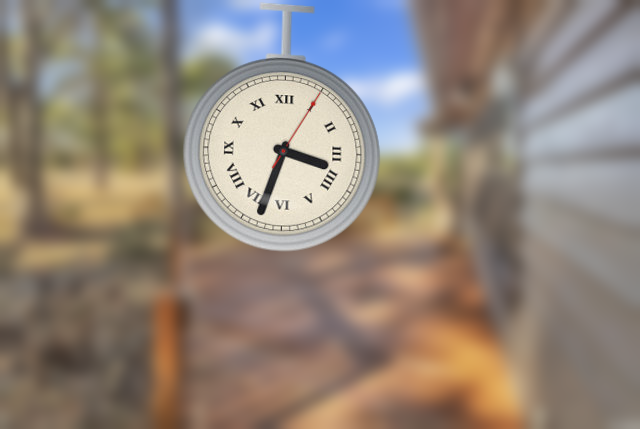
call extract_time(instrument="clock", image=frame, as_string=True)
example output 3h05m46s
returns 3h33m05s
